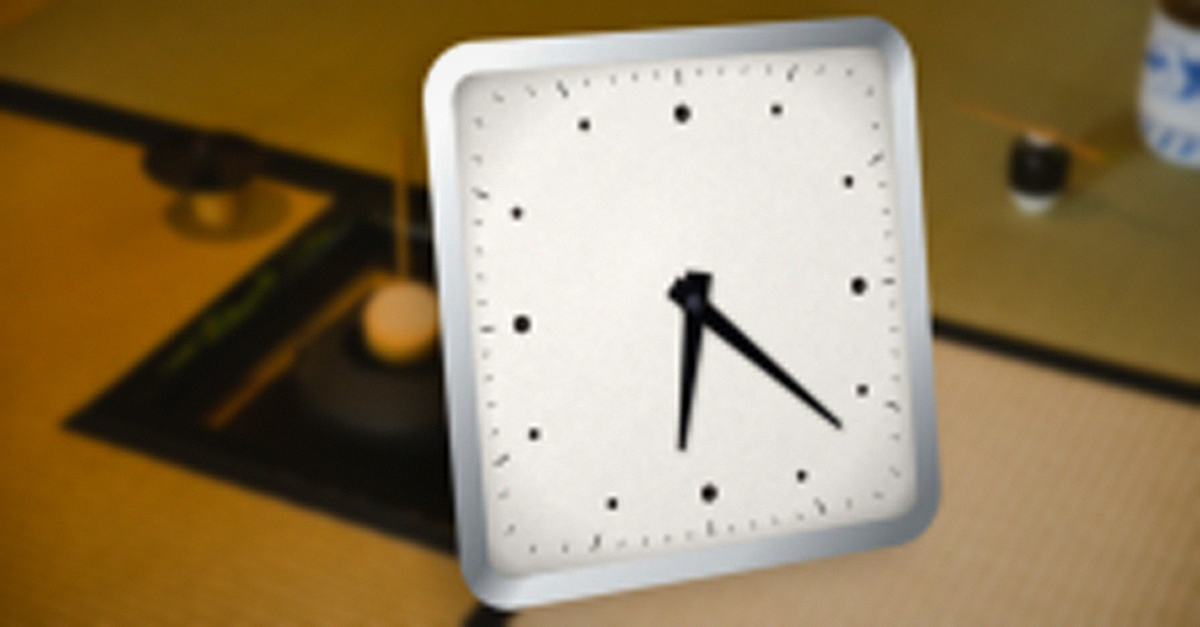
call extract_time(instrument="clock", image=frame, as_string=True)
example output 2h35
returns 6h22
